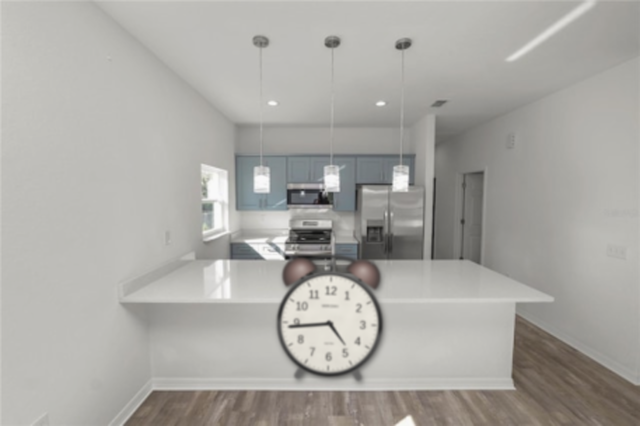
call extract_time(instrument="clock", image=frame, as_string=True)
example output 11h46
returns 4h44
